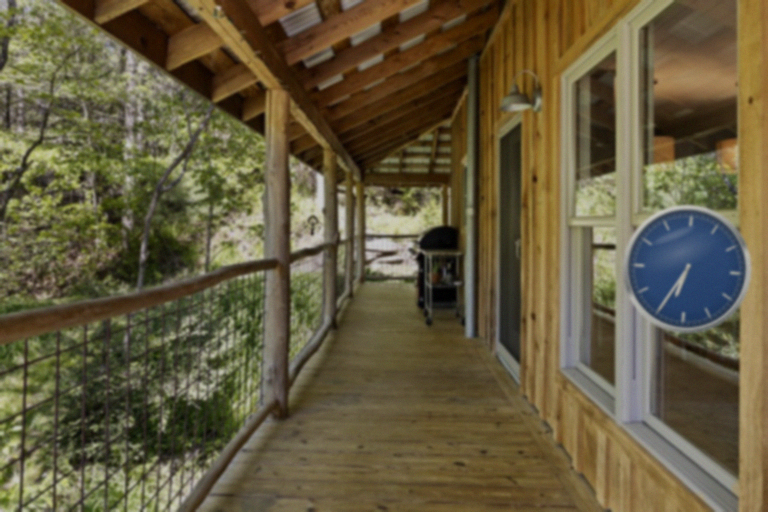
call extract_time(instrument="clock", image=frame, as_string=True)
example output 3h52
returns 6h35
